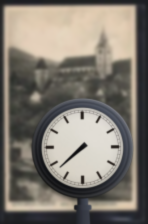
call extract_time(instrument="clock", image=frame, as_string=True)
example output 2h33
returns 7h38
